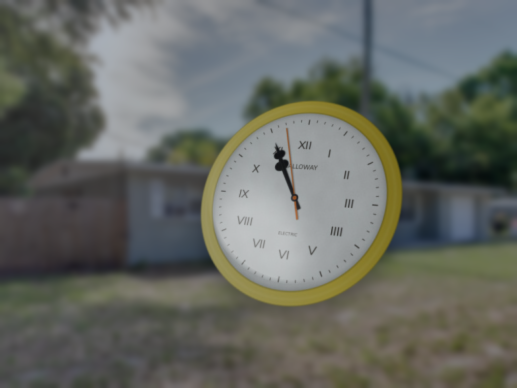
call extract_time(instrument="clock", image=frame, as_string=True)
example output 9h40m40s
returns 10h54m57s
